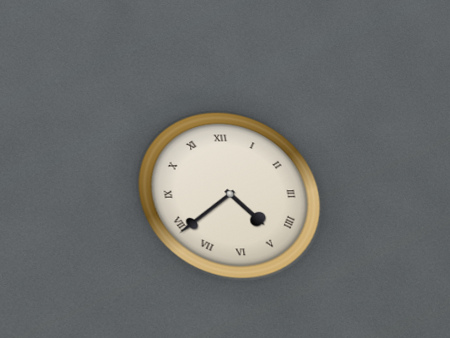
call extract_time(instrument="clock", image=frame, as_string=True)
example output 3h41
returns 4h39
